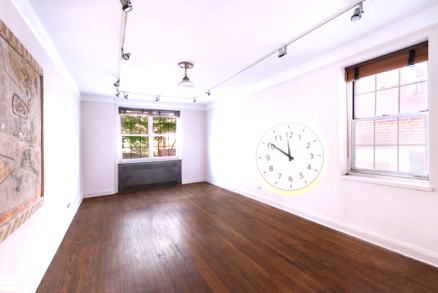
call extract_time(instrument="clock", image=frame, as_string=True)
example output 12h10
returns 11h51
